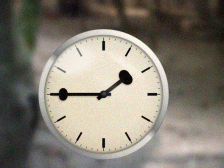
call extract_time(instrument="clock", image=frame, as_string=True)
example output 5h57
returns 1h45
